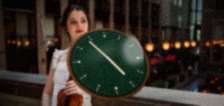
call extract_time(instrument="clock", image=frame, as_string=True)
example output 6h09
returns 4h54
